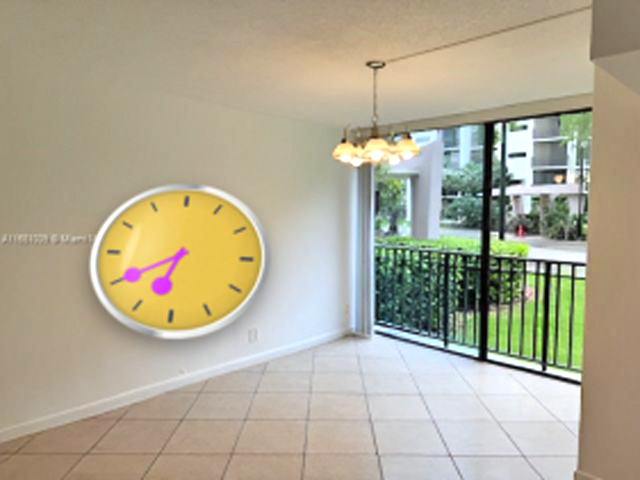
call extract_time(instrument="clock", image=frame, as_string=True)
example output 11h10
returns 6h40
